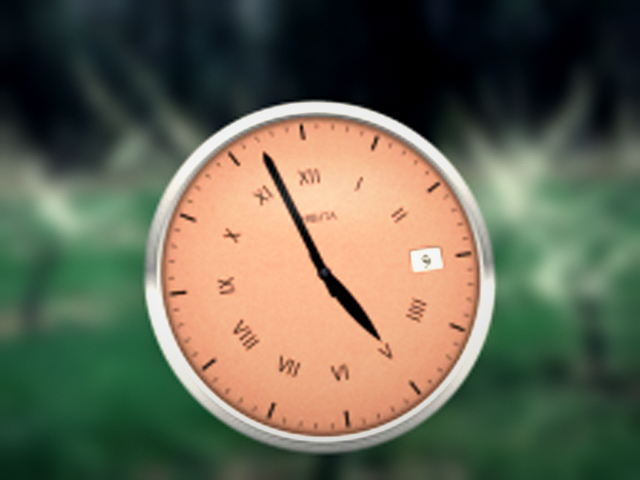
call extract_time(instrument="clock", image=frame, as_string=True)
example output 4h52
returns 4h57
